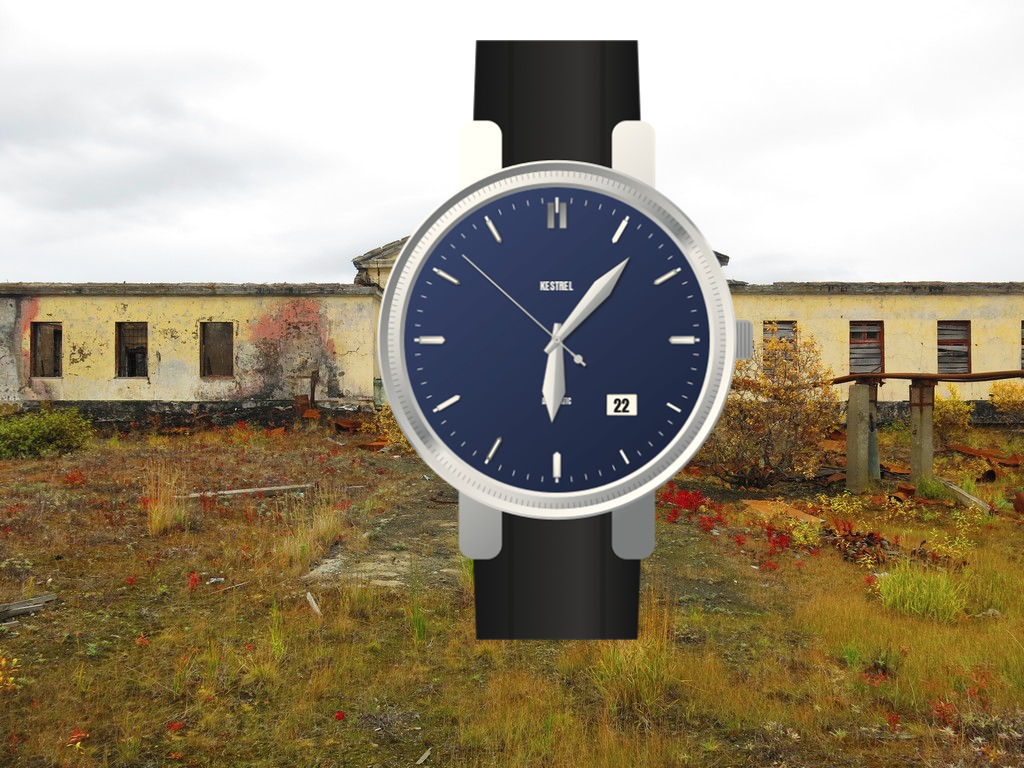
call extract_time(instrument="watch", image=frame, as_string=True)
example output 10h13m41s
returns 6h06m52s
